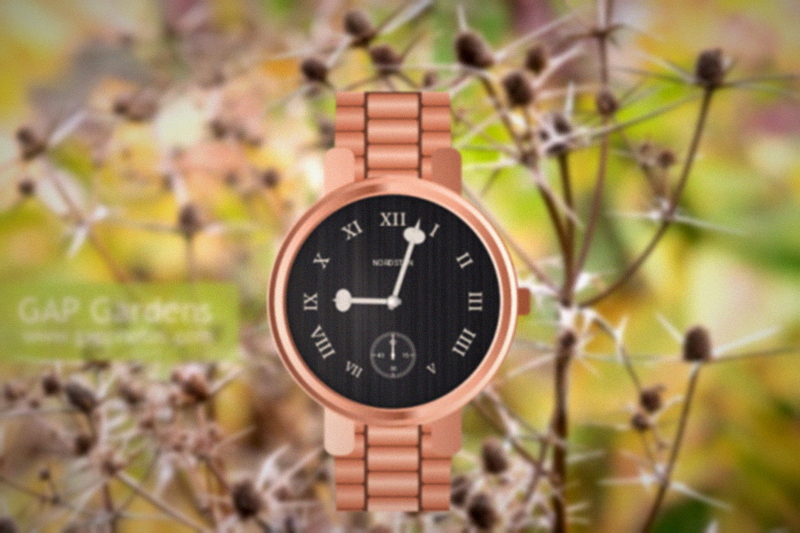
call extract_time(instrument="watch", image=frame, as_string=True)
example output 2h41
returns 9h03
